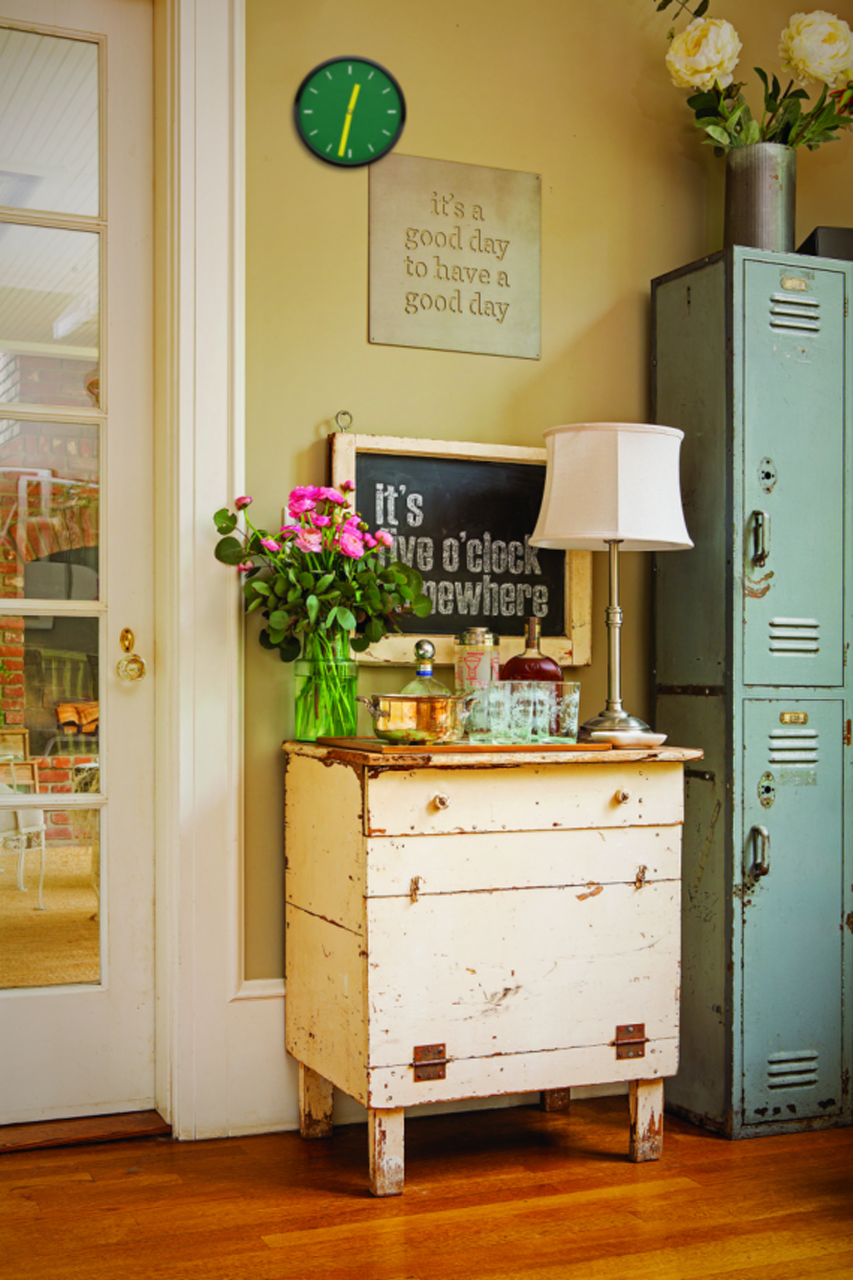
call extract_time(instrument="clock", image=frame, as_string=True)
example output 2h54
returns 12h32
